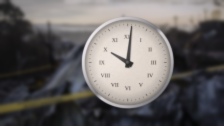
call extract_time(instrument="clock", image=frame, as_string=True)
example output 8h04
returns 10h01
